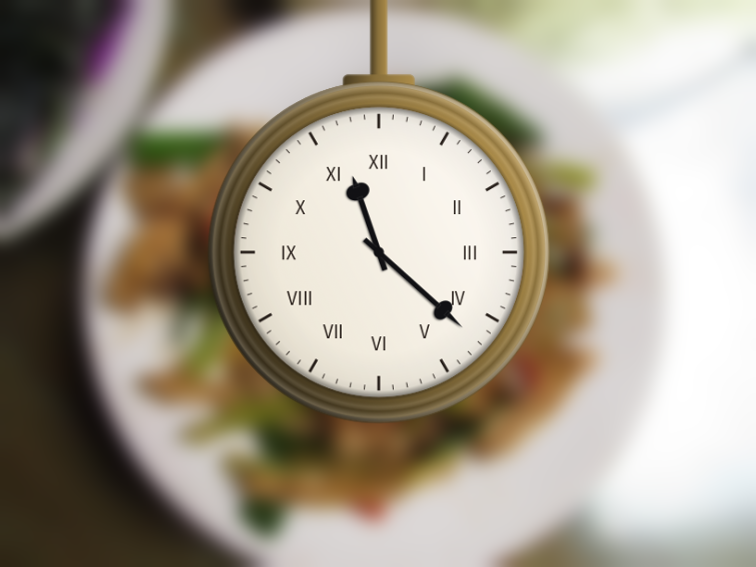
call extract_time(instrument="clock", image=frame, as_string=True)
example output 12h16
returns 11h22
